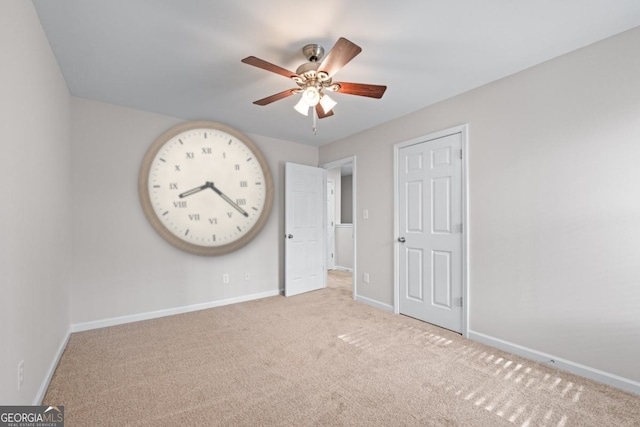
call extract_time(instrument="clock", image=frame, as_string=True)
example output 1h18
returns 8h22
